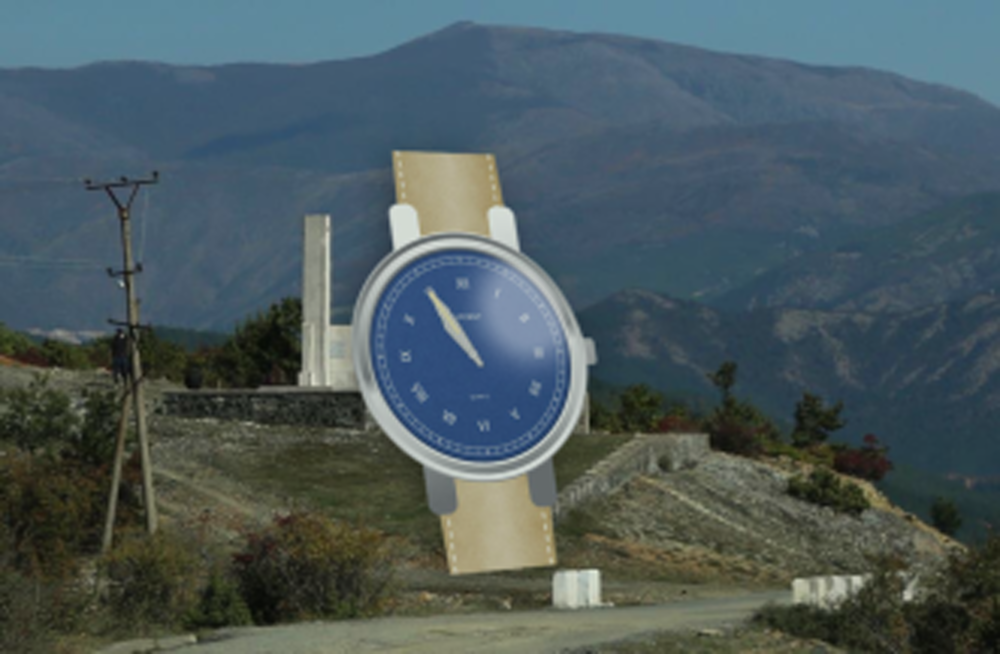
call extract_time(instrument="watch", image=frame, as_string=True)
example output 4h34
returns 10h55
